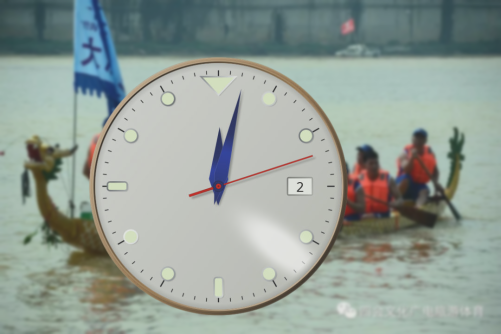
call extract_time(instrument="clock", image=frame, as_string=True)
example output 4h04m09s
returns 12h02m12s
